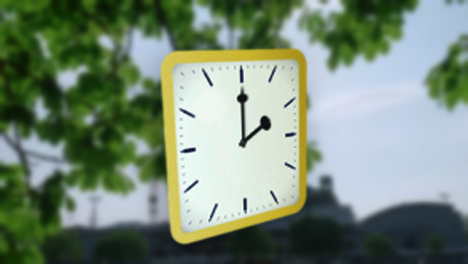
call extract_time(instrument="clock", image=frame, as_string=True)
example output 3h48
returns 2h00
